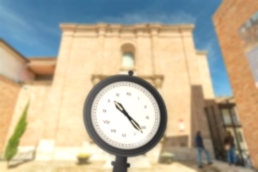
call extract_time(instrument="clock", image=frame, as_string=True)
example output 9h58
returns 10h22
